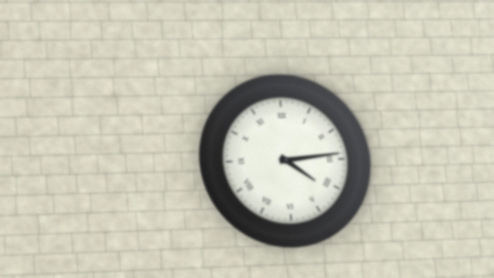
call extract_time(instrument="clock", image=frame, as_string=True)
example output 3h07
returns 4h14
